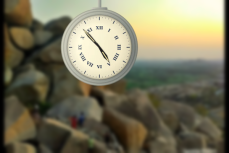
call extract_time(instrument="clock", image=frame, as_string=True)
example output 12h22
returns 4h53
